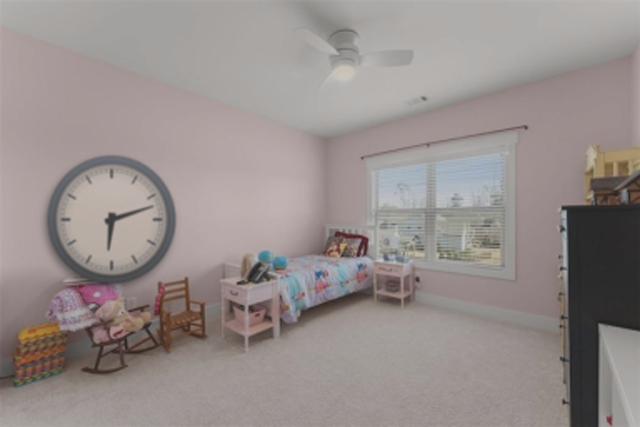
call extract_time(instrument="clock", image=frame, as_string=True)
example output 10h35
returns 6h12
